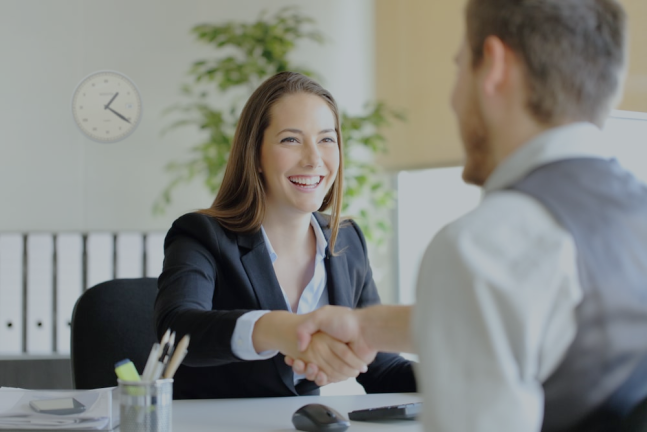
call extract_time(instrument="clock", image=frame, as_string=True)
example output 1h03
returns 1h21
